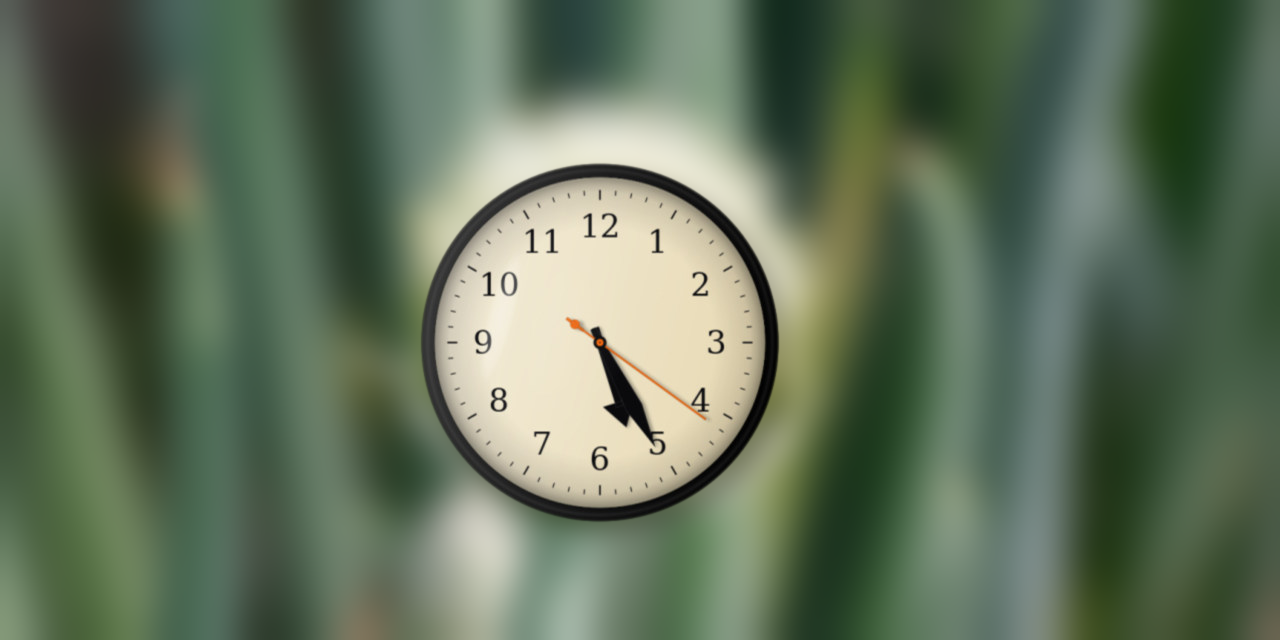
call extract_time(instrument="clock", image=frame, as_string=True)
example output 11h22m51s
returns 5h25m21s
